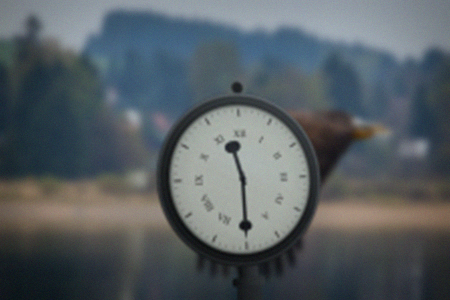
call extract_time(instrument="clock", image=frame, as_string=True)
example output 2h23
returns 11h30
